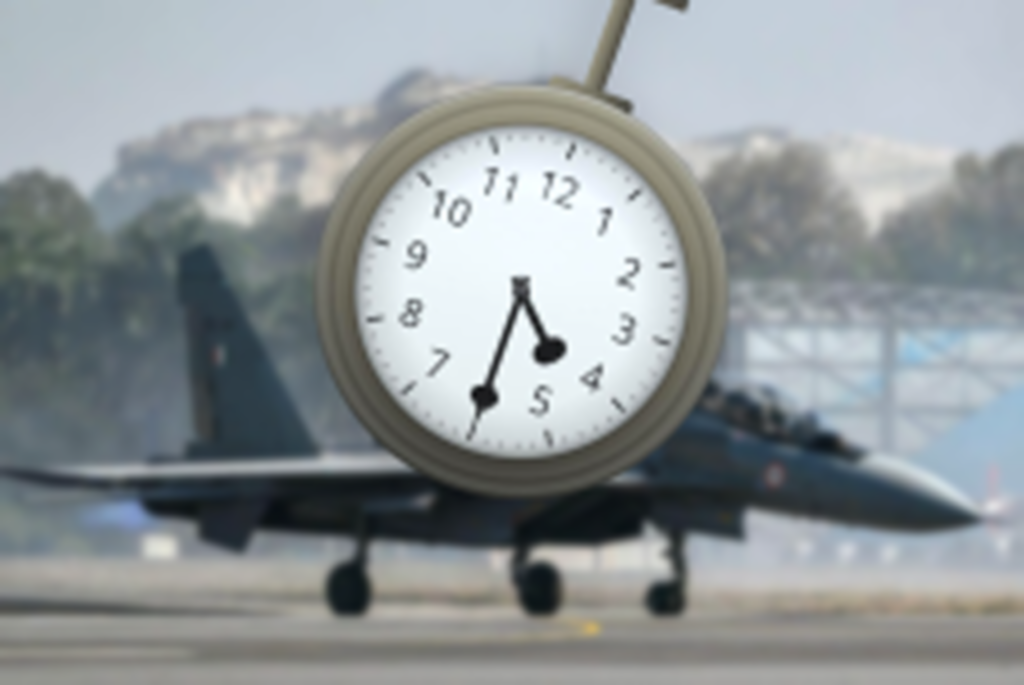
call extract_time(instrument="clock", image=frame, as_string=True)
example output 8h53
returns 4h30
